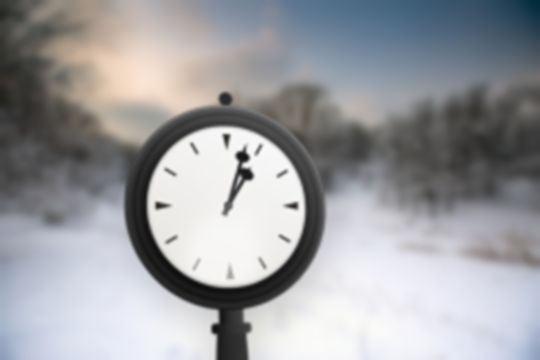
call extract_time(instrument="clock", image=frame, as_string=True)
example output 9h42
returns 1h03
